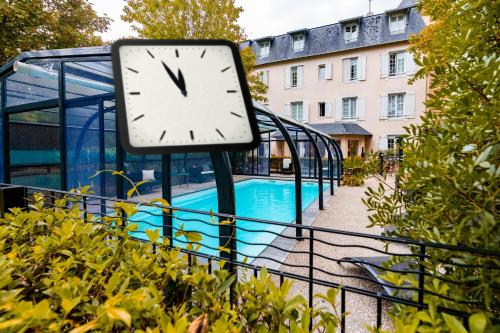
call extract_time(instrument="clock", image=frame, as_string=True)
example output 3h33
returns 11h56
